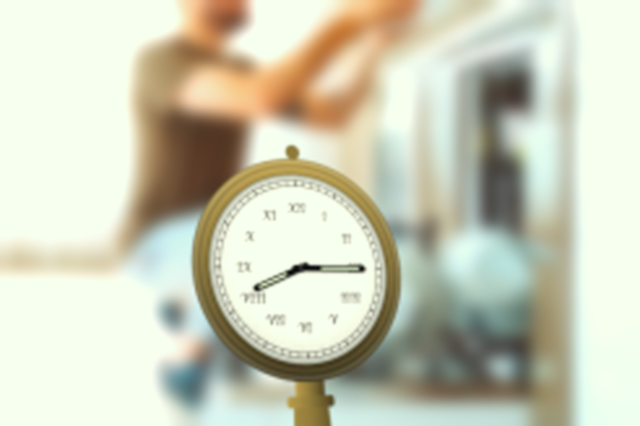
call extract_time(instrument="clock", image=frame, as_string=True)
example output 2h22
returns 8h15
